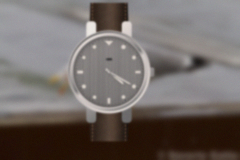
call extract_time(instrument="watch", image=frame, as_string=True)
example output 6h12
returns 4h20
